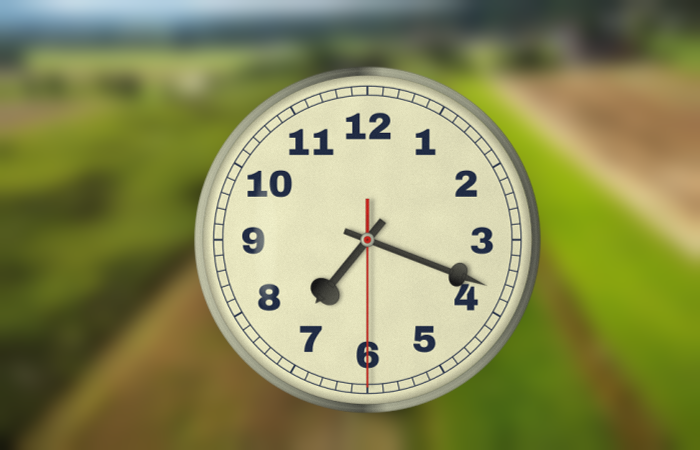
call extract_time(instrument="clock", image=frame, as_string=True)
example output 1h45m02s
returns 7h18m30s
